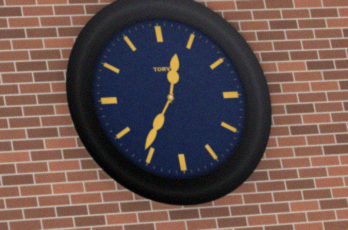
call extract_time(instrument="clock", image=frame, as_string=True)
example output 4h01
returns 12h36
